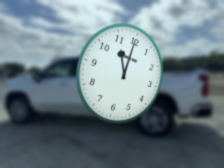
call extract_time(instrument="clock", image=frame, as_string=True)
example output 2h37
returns 11h00
